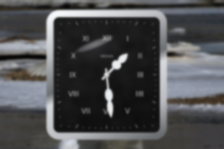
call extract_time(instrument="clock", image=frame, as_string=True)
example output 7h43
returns 1h29
